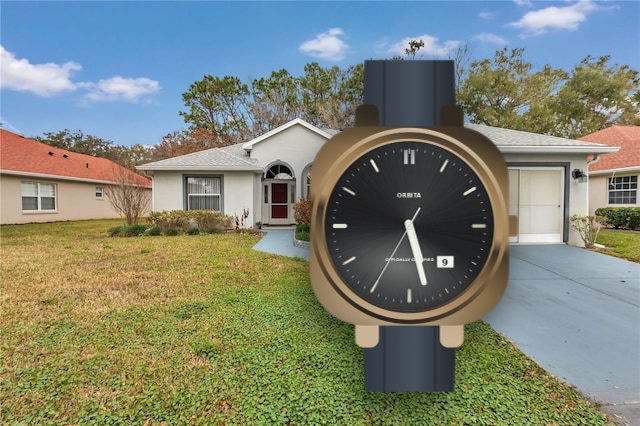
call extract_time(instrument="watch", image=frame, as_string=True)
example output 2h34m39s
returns 5h27m35s
